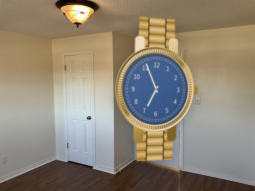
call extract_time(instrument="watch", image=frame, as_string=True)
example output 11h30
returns 6h56
